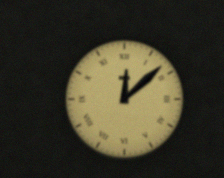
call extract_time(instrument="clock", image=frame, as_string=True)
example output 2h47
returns 12h08
